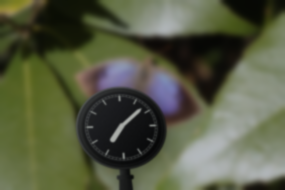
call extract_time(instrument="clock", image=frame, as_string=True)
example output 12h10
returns 7h08
